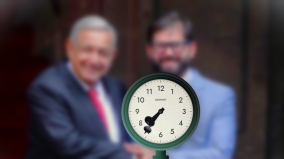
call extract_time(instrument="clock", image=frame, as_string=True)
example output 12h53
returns 7h36
